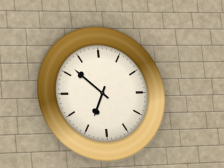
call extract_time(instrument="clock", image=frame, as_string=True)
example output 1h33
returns 6h52
